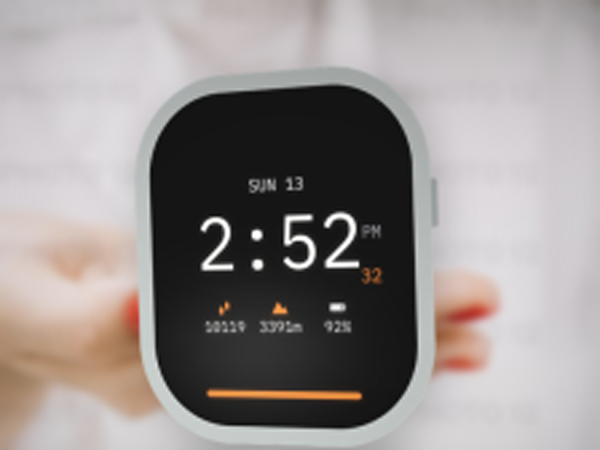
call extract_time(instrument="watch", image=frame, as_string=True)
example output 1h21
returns 2h52
